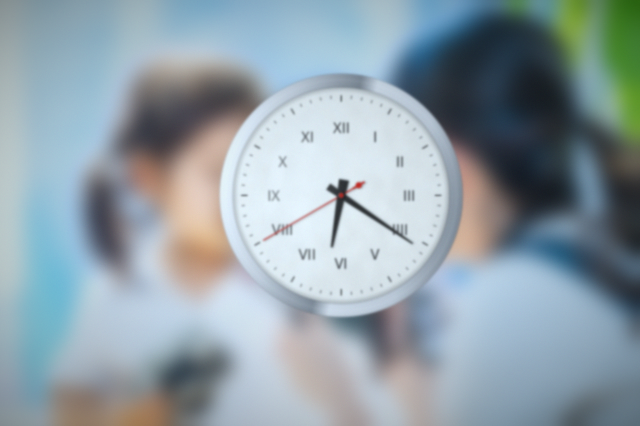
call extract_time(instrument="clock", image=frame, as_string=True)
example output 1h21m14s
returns 6h20m40s
